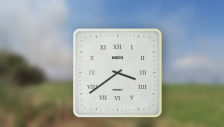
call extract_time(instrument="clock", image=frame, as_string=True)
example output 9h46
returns 3h39
